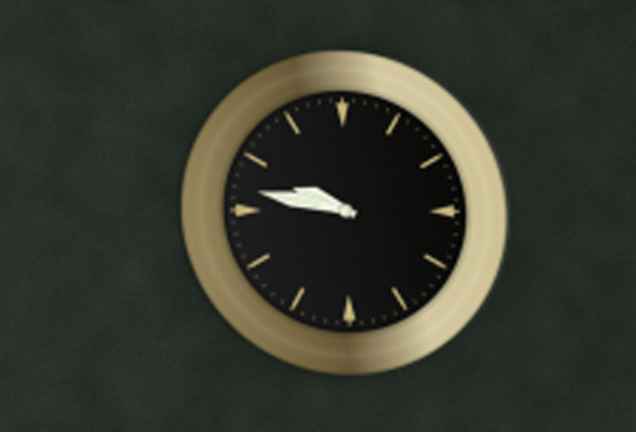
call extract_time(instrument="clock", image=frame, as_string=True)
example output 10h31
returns 9h47
